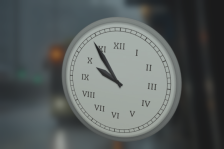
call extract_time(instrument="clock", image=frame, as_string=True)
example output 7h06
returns 9h54
